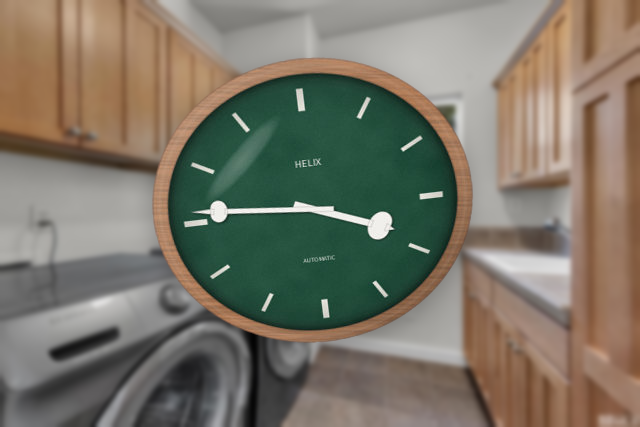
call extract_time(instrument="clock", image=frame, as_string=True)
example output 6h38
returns 3h46
